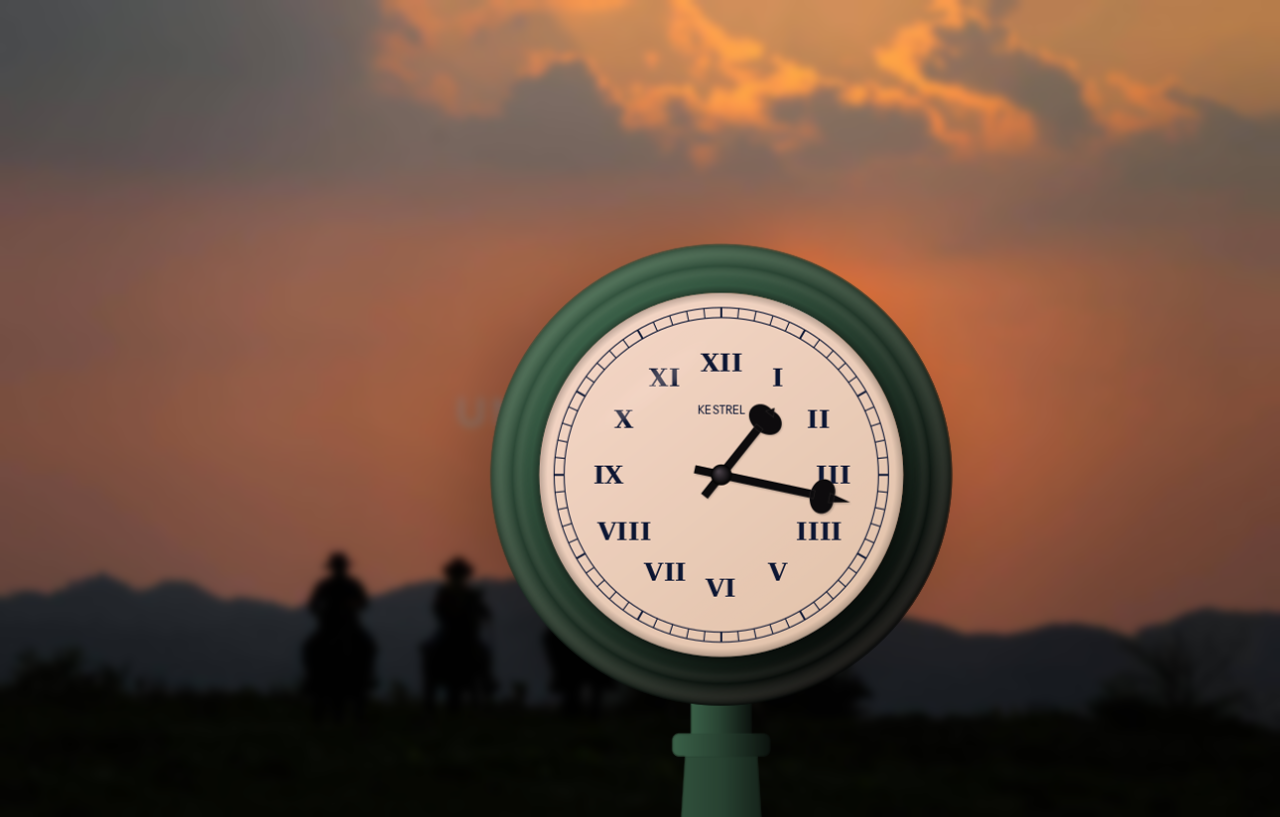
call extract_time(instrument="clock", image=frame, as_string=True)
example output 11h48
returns 1h17
